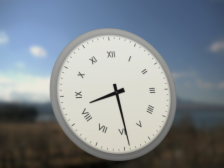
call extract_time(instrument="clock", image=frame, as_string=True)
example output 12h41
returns 8h29
